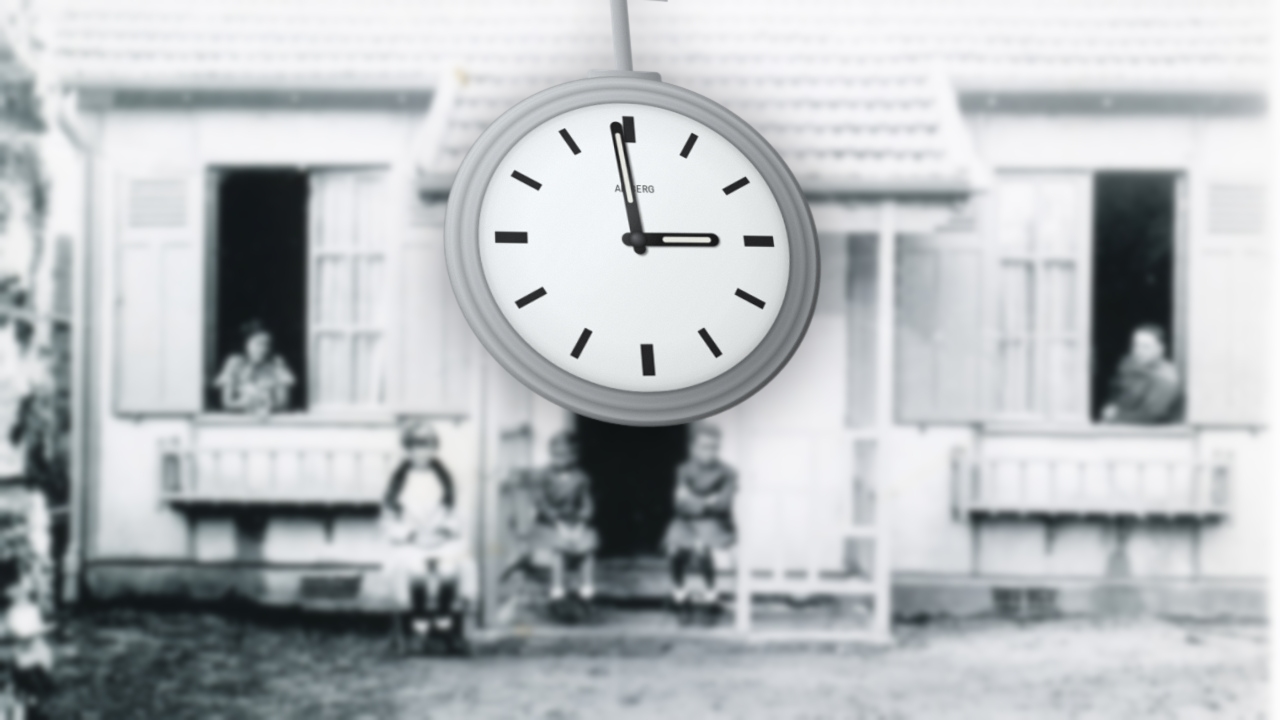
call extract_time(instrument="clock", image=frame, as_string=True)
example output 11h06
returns 2h59
